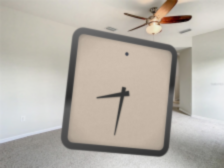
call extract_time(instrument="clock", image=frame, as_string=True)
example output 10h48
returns 8h31
